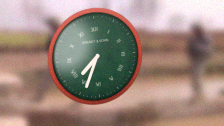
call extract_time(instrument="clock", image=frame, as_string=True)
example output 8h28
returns 7h34
